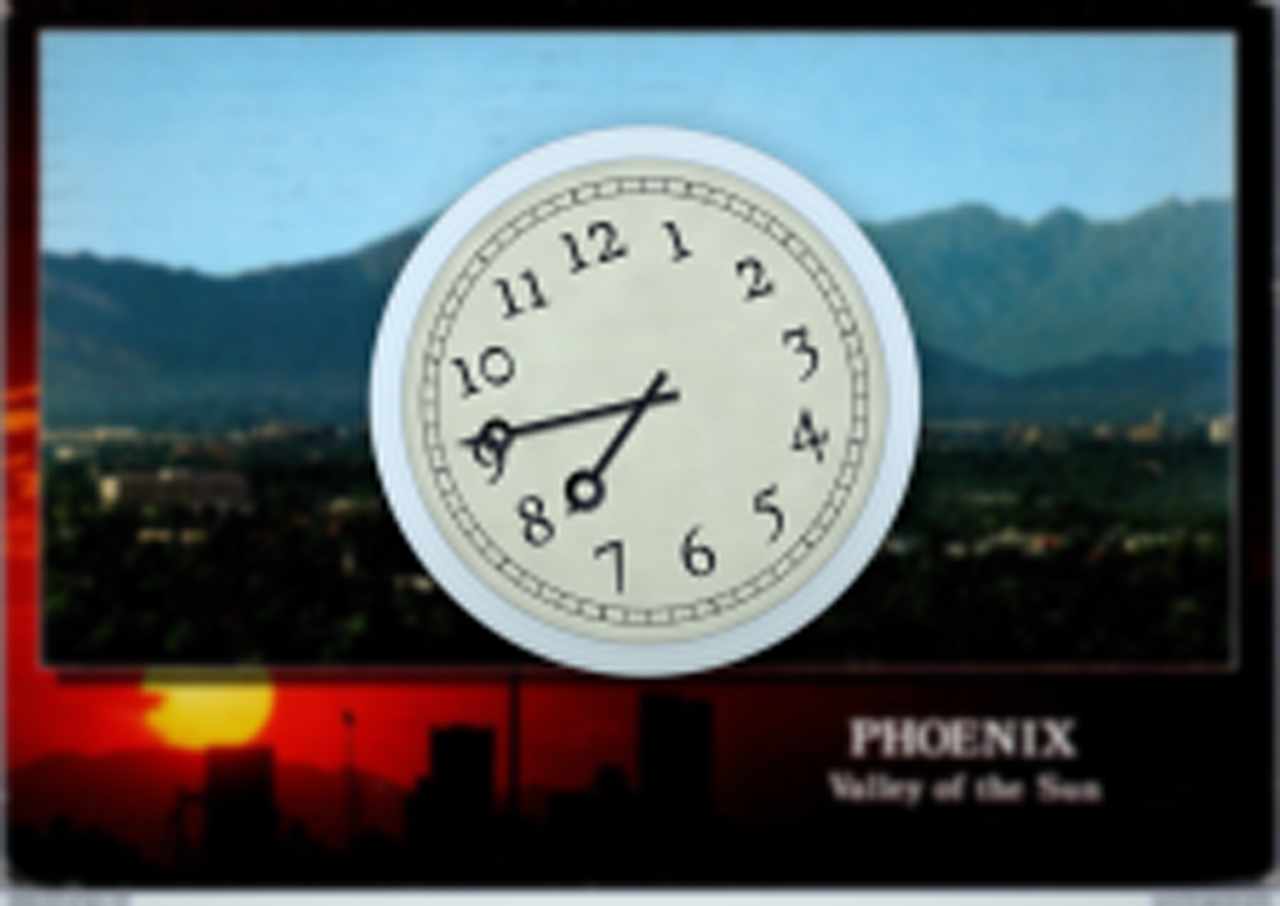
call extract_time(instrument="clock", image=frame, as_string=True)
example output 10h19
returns 7h46
